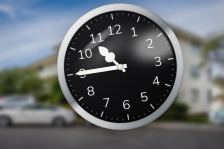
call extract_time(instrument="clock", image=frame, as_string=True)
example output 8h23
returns 10h45
